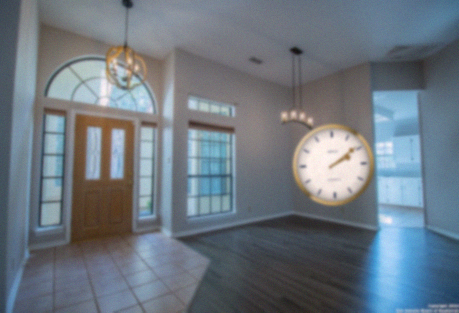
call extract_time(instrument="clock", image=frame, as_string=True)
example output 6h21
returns 2h09
